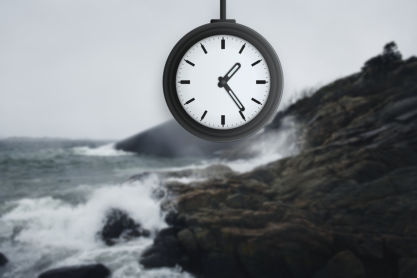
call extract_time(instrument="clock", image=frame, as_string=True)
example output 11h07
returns 1h24
